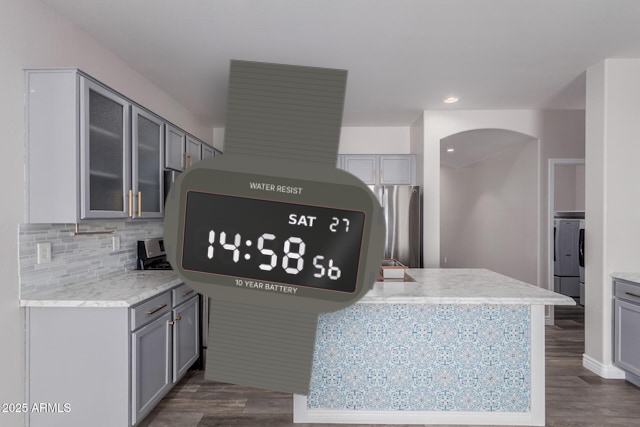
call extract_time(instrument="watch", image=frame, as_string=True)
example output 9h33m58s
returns 14h58m56s
